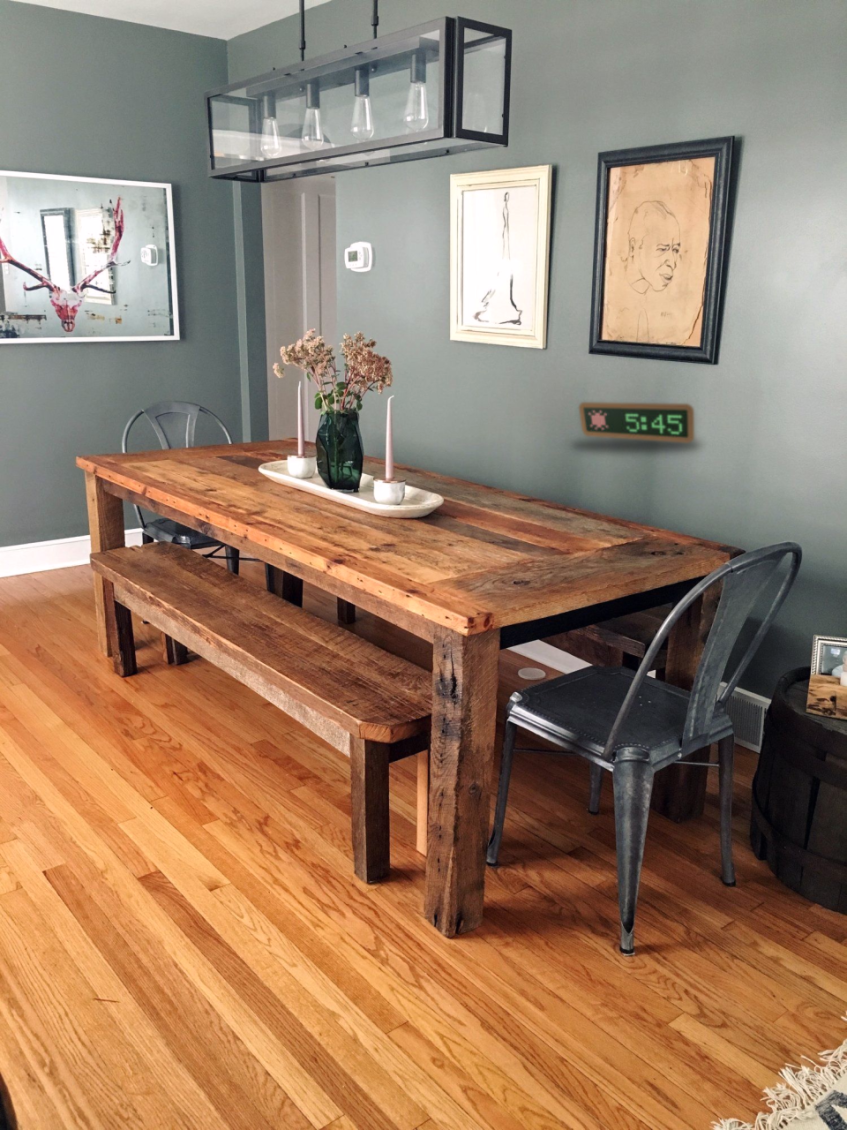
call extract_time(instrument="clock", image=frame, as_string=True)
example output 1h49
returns 5h45
